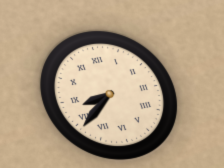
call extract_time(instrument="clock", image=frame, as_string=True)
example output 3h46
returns 8h39
